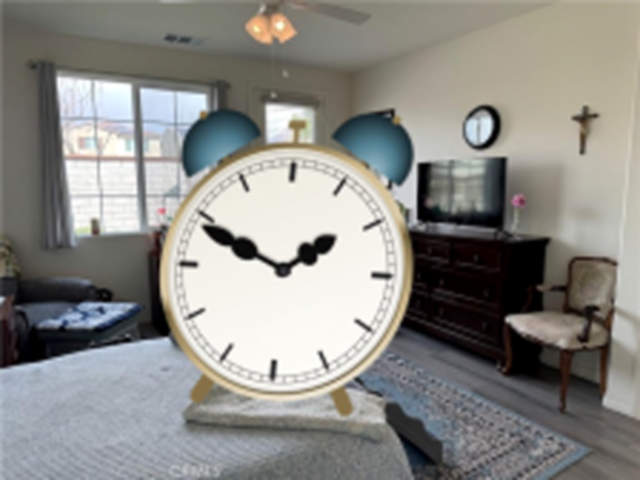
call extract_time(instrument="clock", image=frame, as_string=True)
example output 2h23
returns 1h49
